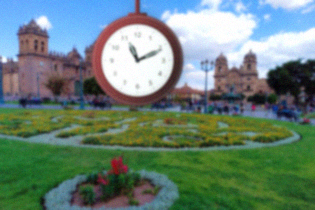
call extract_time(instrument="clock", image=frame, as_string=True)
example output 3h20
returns 11h11
